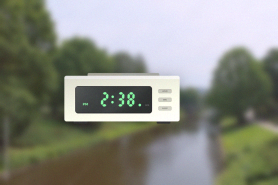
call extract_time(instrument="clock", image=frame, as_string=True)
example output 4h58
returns 2h38
